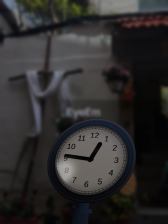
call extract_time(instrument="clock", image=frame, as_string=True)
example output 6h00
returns 12h46
